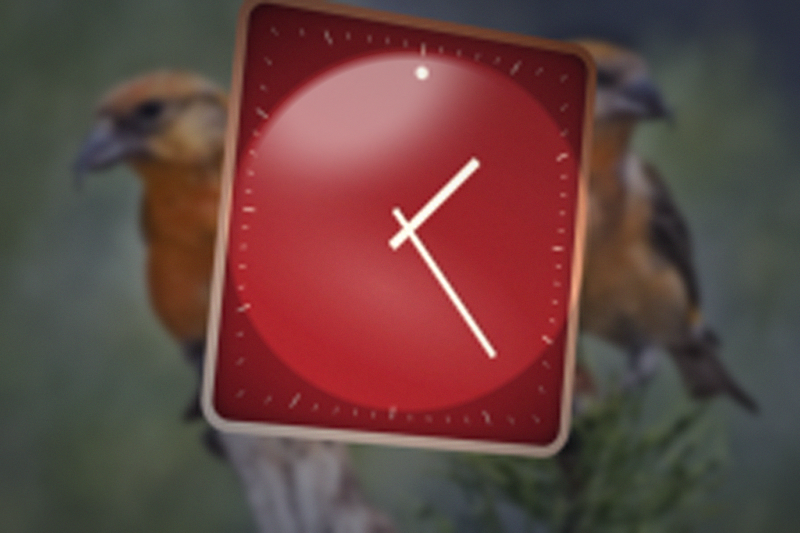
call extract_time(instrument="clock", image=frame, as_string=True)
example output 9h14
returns 1h23
